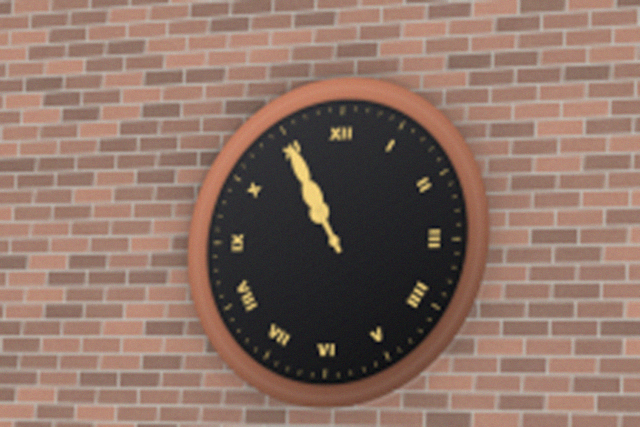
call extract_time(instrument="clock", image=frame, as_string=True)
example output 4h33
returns 10h55
